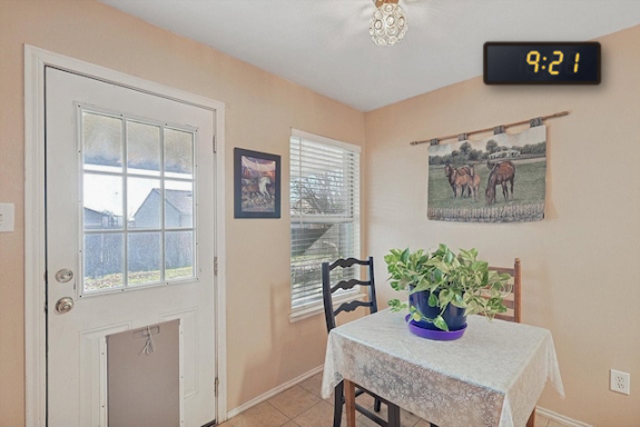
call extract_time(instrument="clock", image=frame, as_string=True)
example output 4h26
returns 9h21
